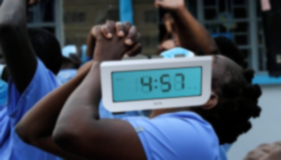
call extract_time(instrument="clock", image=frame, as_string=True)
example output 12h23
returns 4h57
